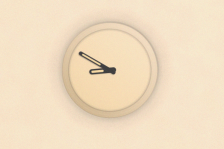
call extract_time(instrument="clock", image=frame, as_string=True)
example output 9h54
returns 8h50
